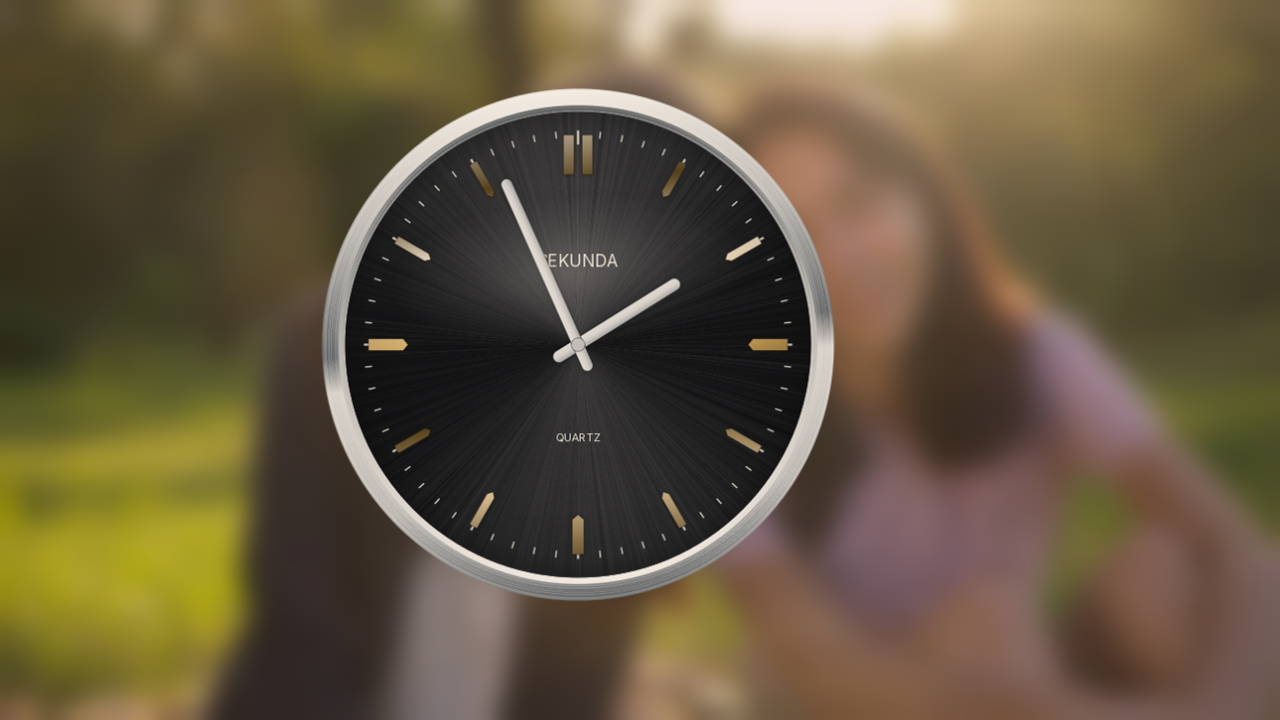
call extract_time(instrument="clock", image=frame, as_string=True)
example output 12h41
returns 1h56
